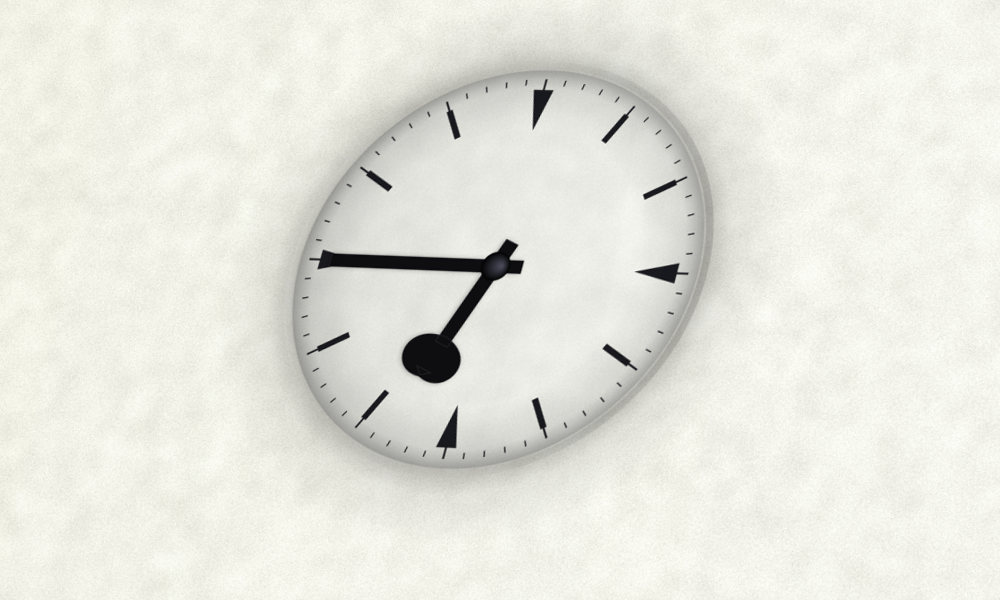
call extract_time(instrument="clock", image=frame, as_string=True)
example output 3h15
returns 6h45
